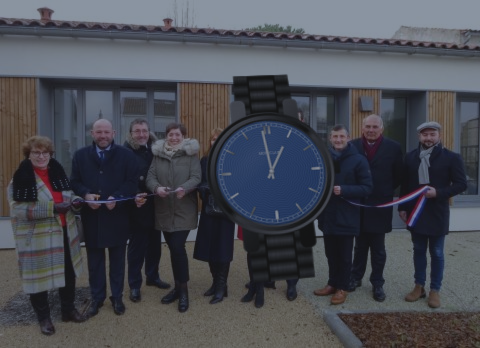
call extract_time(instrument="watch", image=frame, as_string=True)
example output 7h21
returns 12h59
